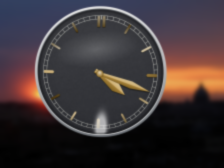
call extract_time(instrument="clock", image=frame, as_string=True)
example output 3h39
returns 4h18
